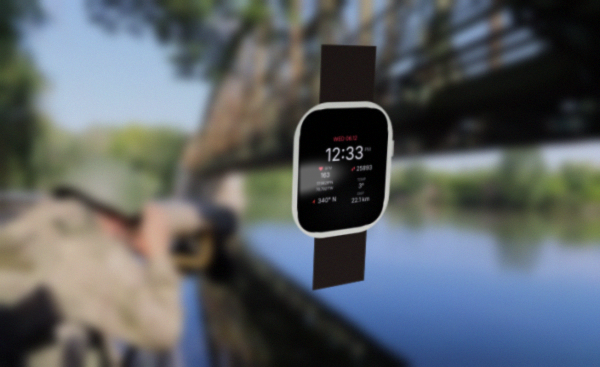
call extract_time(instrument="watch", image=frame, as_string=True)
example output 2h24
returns 12h33
